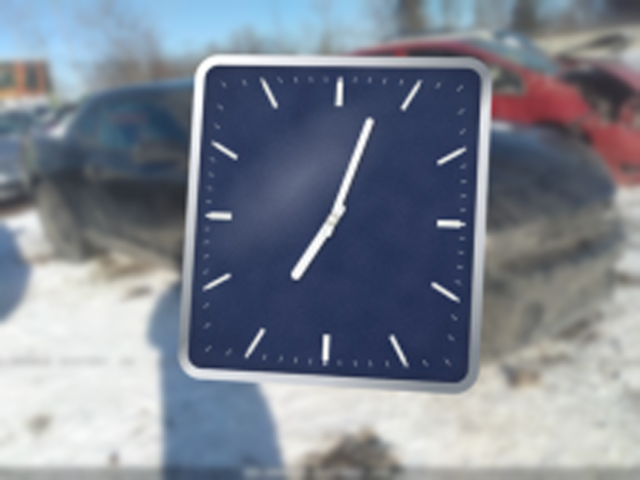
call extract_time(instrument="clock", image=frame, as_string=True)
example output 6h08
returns 7h03
